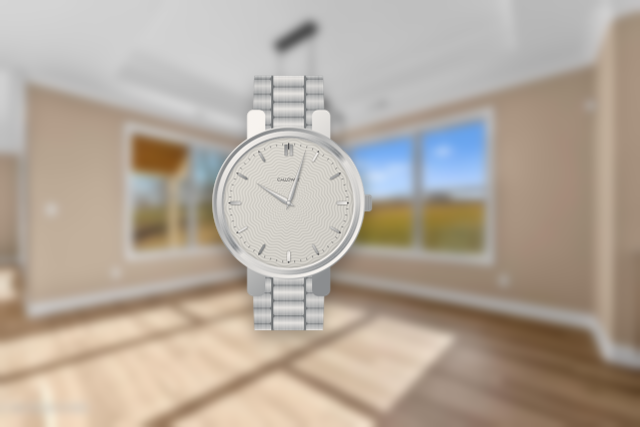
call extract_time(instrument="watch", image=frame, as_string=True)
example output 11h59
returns 10h03
